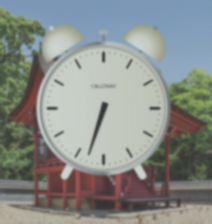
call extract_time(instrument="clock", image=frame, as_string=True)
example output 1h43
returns 6h33
